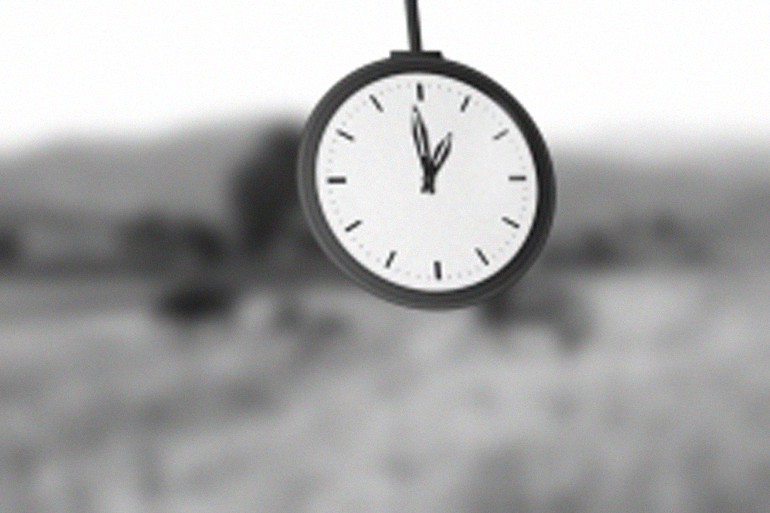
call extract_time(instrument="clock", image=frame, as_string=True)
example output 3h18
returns 12h59
